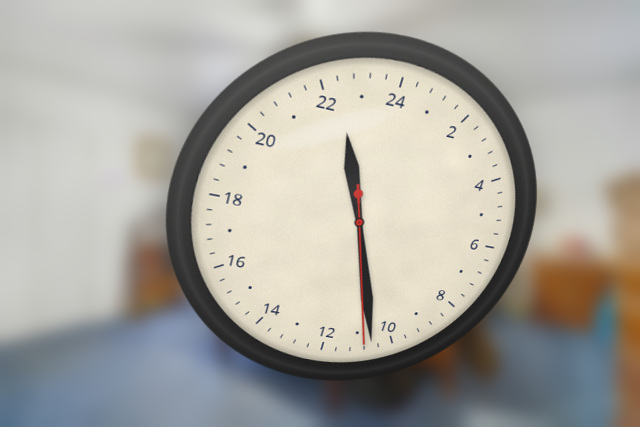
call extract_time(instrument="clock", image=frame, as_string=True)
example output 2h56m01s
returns 22h26m27s
